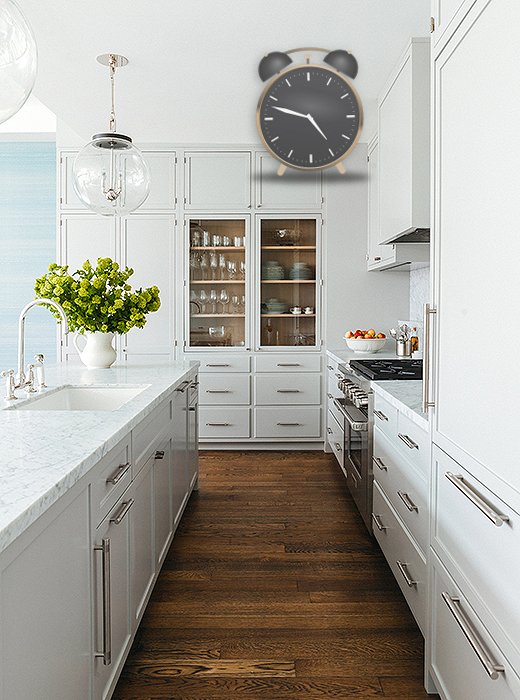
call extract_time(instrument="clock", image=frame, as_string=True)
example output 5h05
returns 4h48
